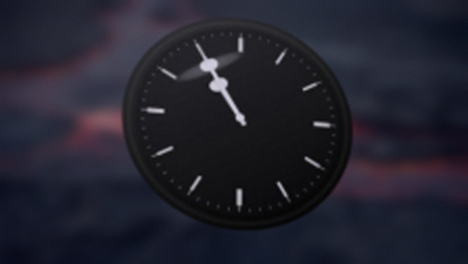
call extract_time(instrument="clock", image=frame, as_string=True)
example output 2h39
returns 10h55
